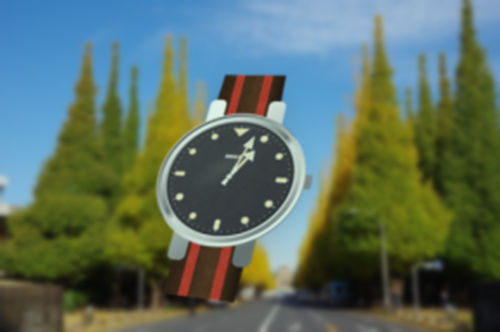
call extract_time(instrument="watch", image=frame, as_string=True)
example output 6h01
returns 1h03
